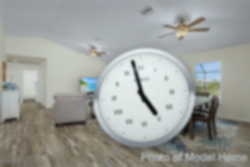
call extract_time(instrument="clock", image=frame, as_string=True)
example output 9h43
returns 4h58
